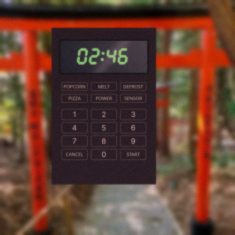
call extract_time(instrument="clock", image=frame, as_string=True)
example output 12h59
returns 2h46
